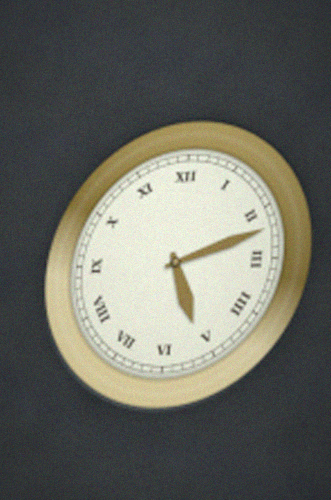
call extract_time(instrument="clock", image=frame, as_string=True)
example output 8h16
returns 5h12
